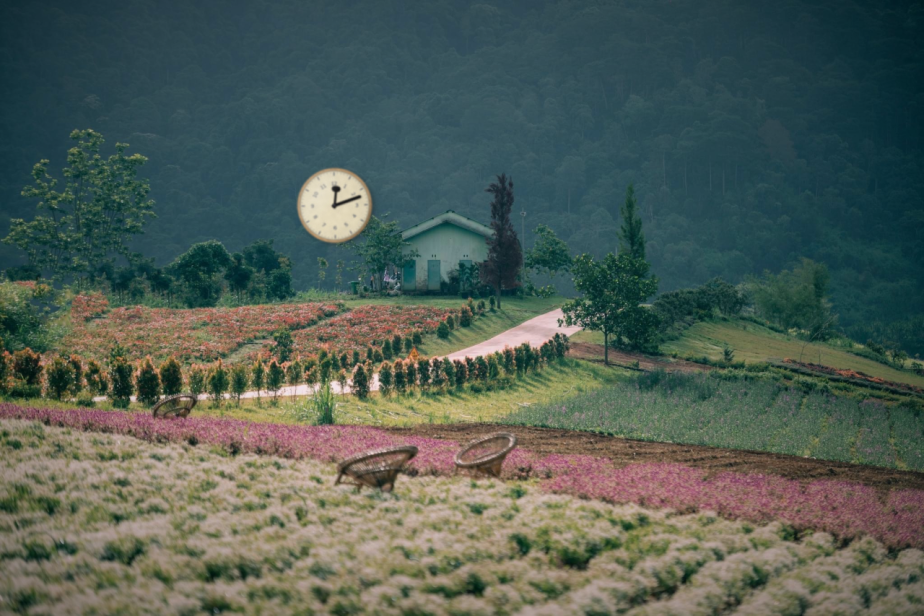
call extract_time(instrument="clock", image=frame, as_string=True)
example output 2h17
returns 12h12
